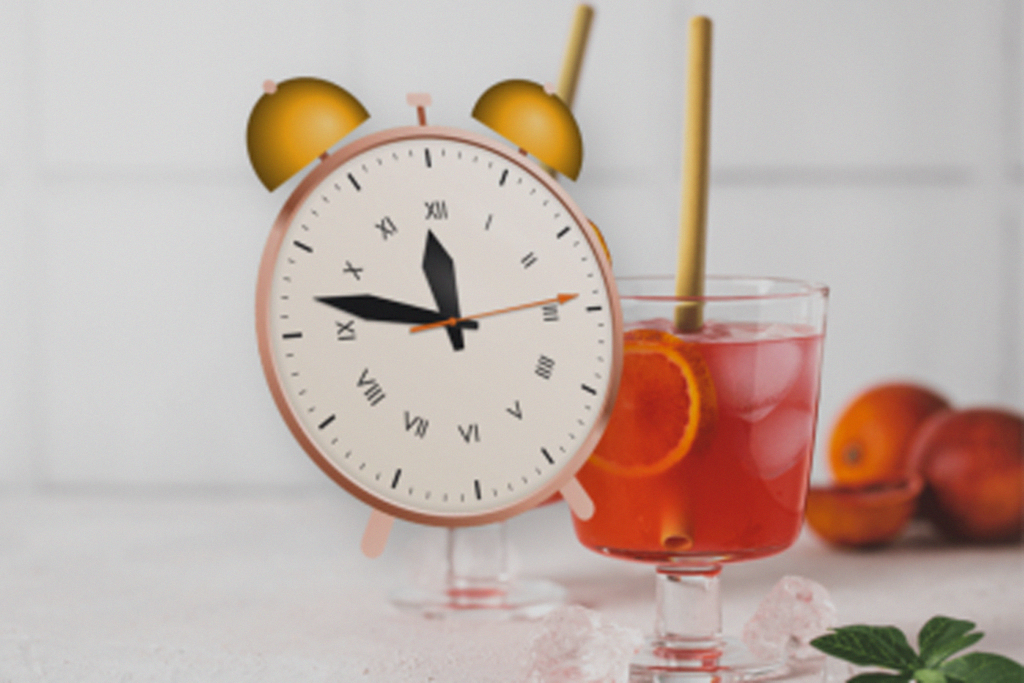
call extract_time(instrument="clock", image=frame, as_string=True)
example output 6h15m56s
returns 11h47m14s
